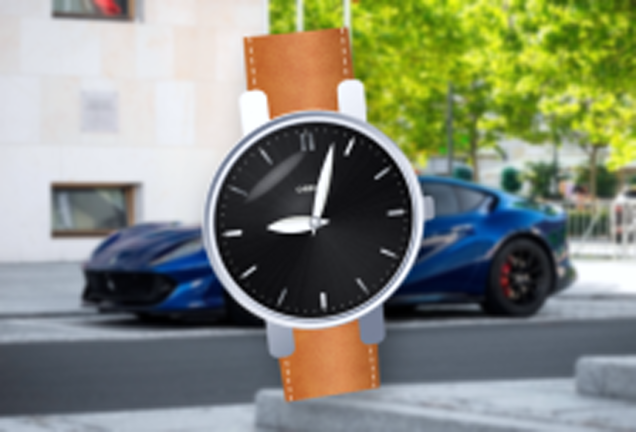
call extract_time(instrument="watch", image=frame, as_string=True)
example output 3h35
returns 9h03
